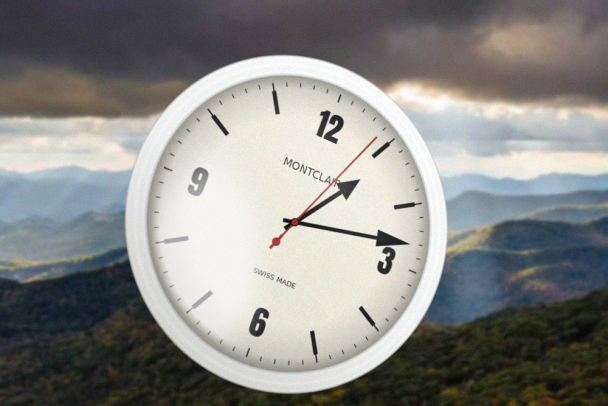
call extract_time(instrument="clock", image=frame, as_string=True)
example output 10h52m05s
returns 1h13m04s
